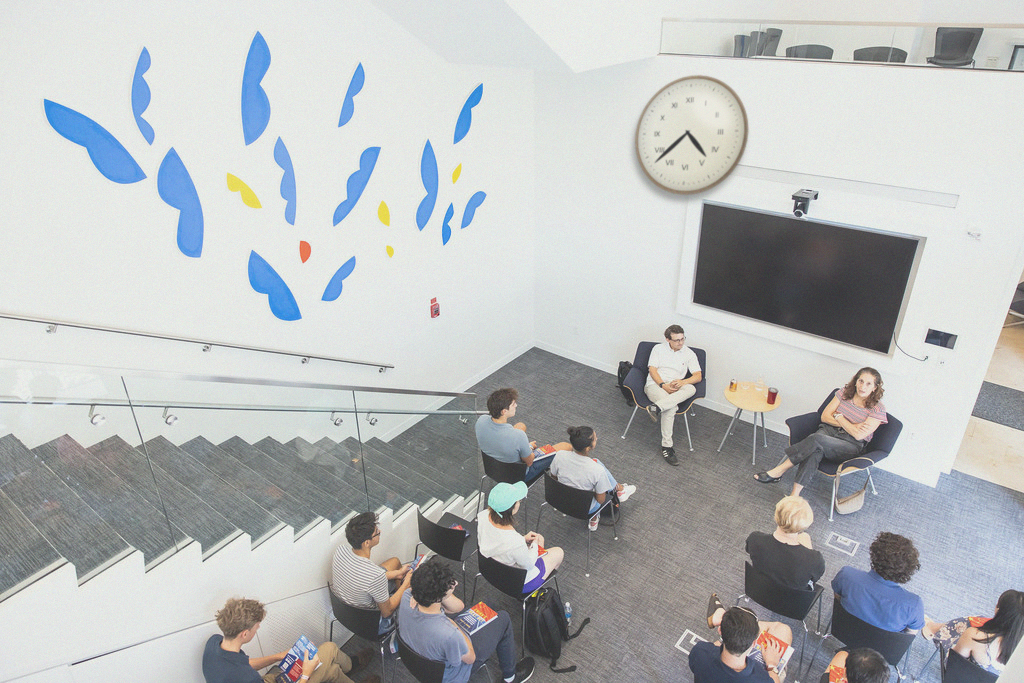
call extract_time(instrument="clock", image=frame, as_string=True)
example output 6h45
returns 4h38
